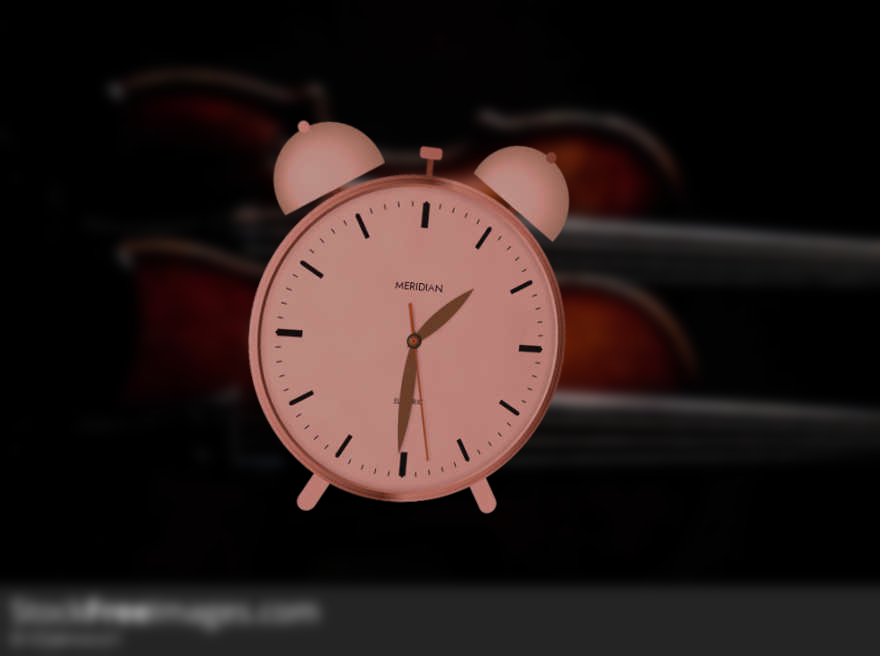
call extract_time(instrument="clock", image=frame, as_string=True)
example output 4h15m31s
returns 1h30m28s
